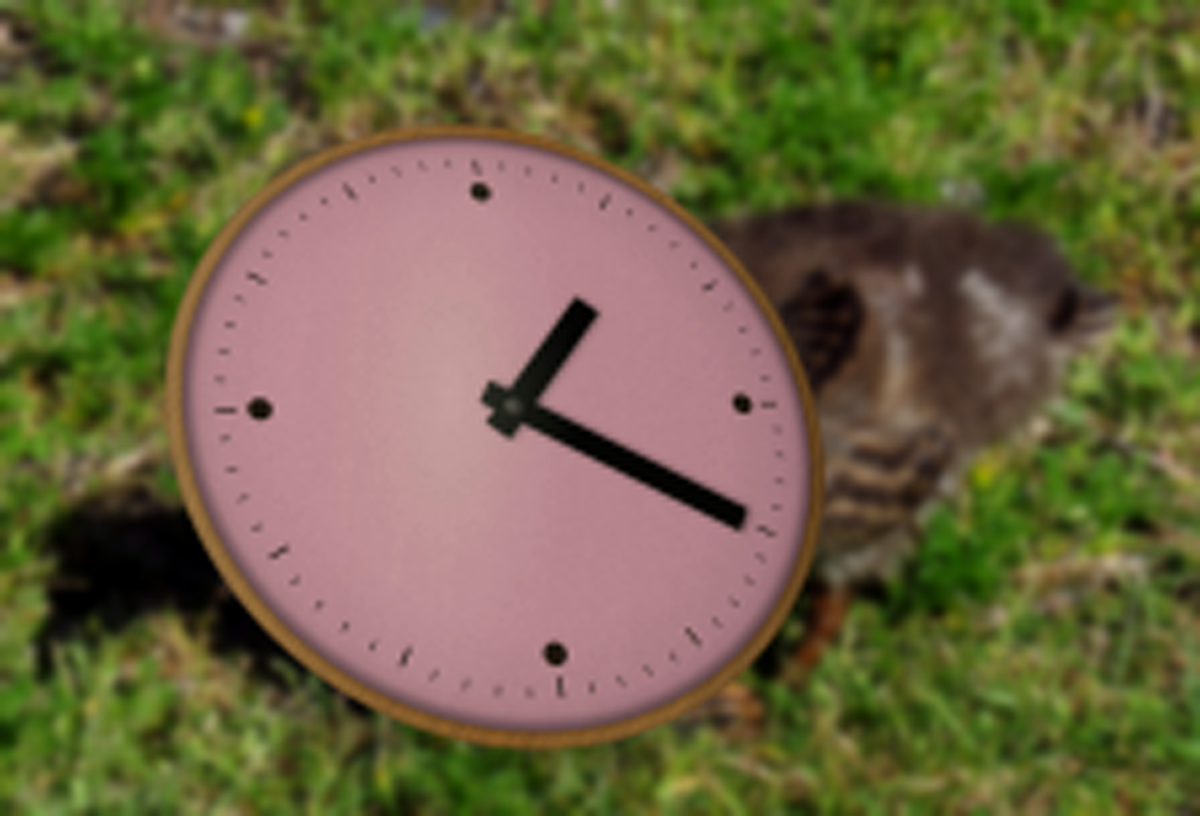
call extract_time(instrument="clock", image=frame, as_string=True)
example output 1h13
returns 1h20
